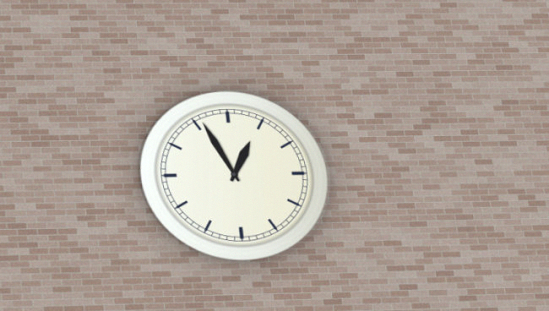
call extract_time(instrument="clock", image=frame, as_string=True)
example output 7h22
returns 12h56
